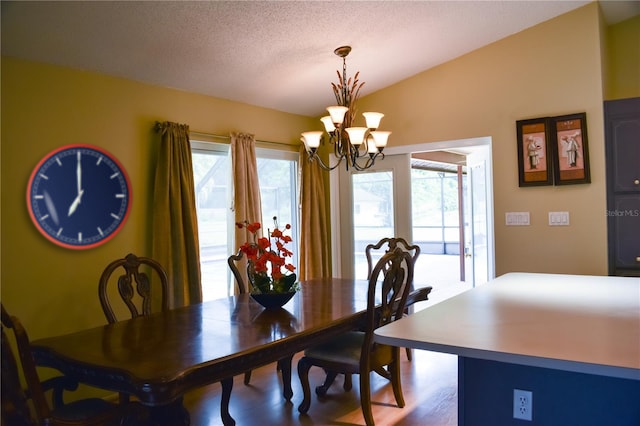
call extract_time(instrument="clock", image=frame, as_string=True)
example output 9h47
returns 7h00
